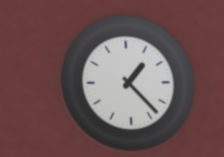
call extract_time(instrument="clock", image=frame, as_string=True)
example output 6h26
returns 1h23
